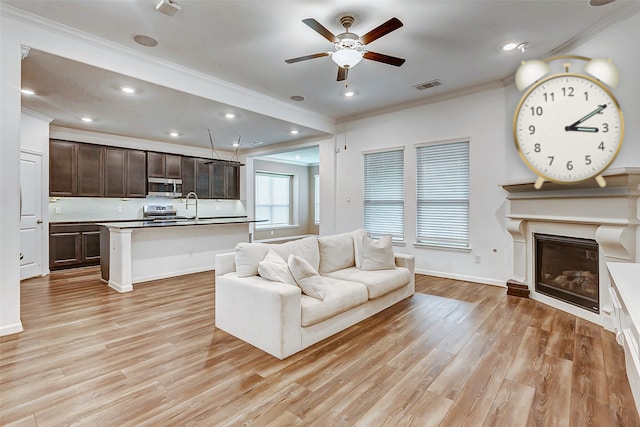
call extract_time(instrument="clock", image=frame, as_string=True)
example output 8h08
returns 3h10
